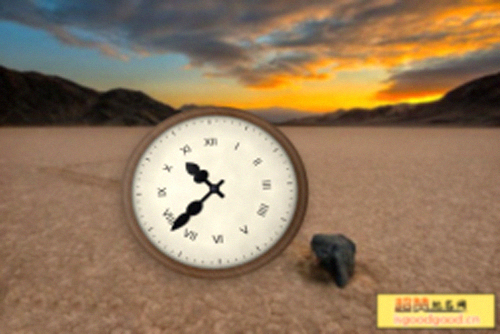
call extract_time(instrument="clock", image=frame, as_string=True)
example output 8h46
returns 10h38
